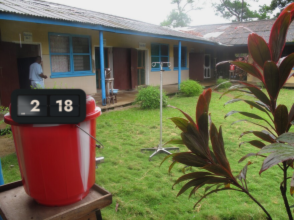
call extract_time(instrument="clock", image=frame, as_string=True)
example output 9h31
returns 2h18
